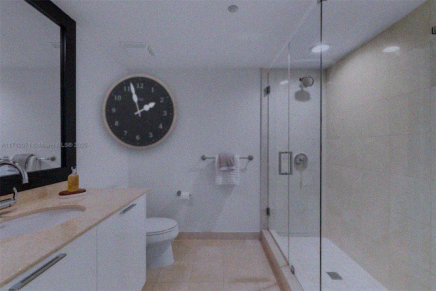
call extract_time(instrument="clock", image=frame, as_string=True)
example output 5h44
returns 1h57
